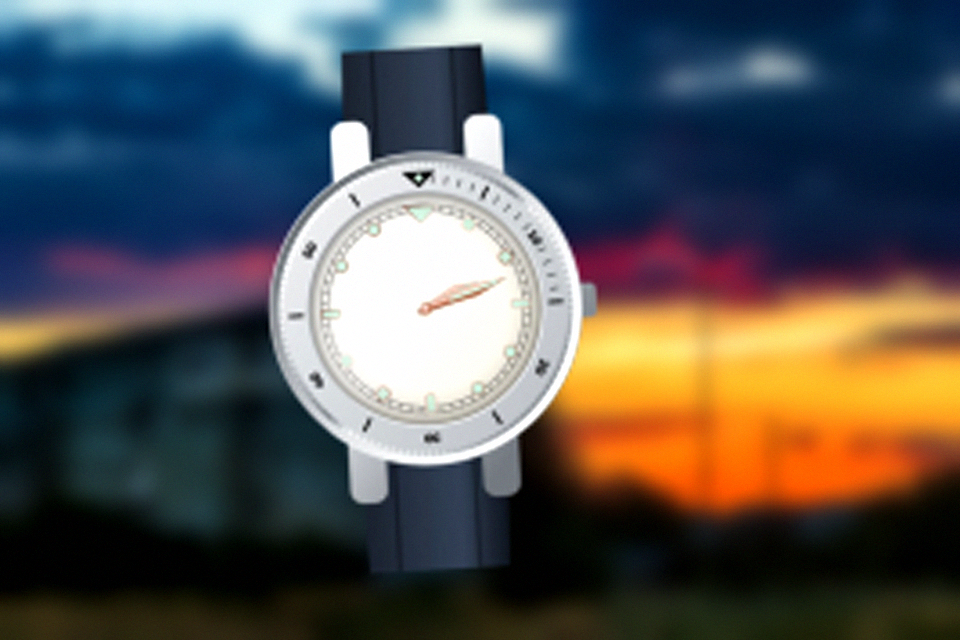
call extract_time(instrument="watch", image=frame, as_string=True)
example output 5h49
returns 2h12
